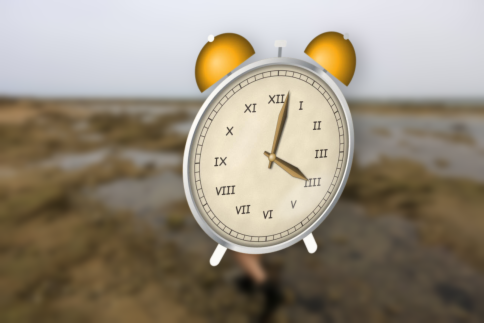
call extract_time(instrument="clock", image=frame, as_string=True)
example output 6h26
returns 4h02
